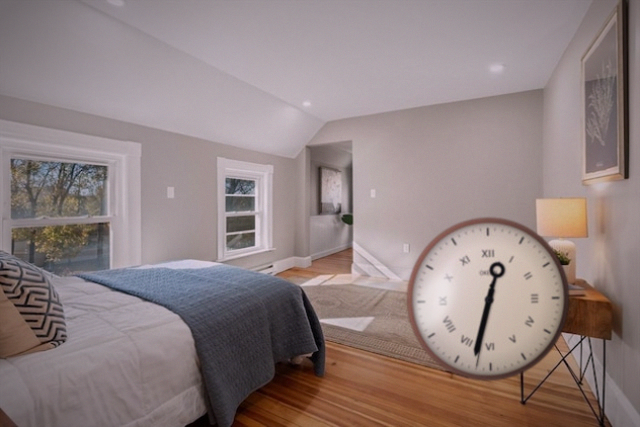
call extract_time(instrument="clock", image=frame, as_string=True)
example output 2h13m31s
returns 12h32m32s
